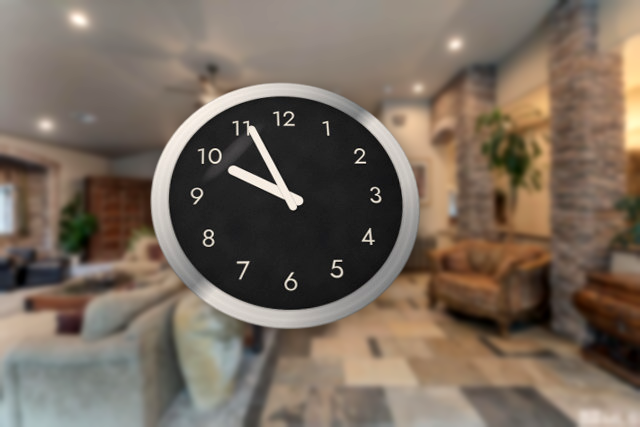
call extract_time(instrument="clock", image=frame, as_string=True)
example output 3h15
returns 9h56
